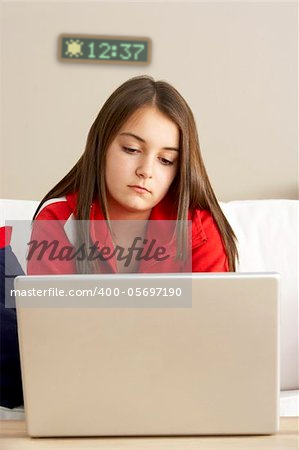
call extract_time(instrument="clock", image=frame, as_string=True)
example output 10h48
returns 12h37
